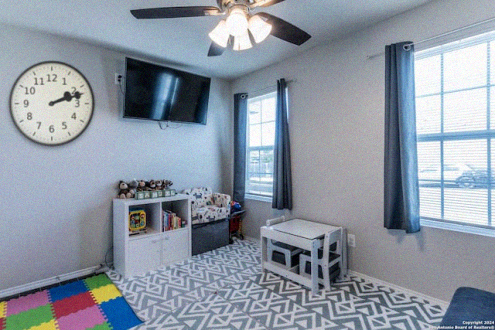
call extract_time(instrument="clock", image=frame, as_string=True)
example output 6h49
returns 2h12
